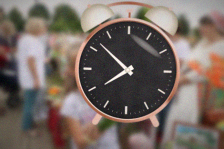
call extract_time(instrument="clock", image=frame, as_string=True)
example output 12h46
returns 7h52
